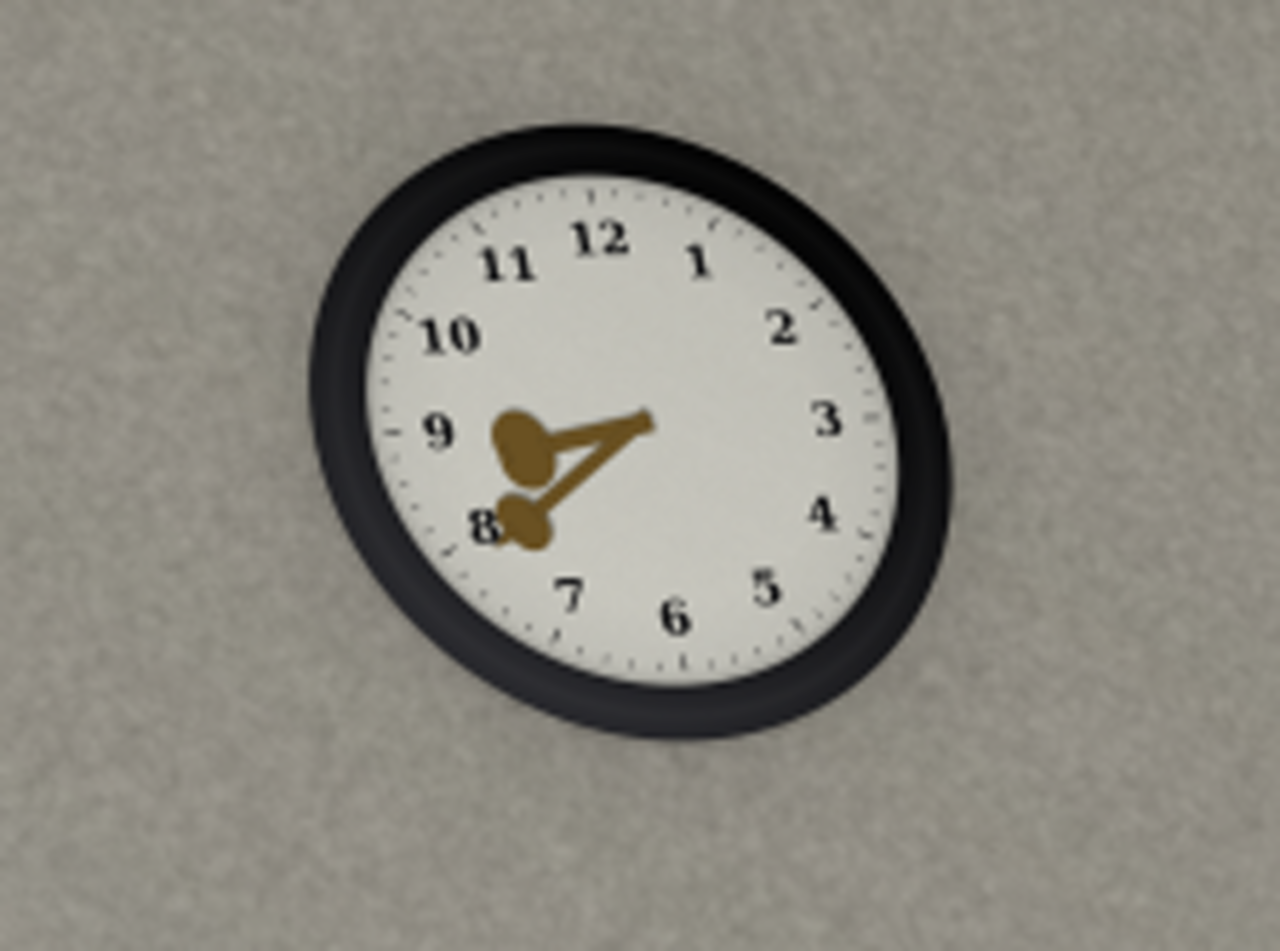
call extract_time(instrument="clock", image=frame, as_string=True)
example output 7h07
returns 8h39
